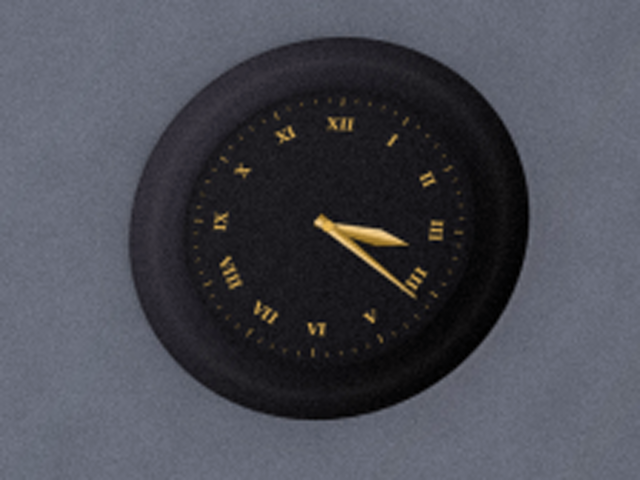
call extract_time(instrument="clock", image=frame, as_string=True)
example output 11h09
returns 3h21
